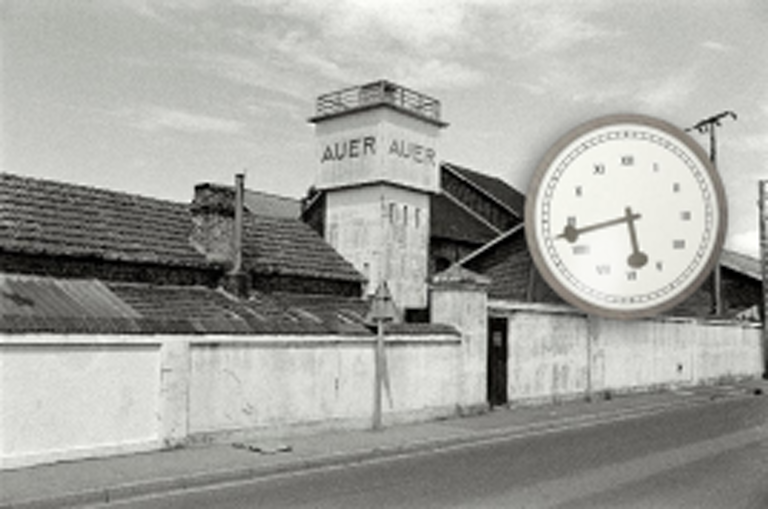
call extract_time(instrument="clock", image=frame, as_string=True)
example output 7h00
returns 5h43
